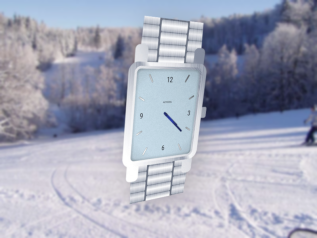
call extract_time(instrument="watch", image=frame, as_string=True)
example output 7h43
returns 4h22
